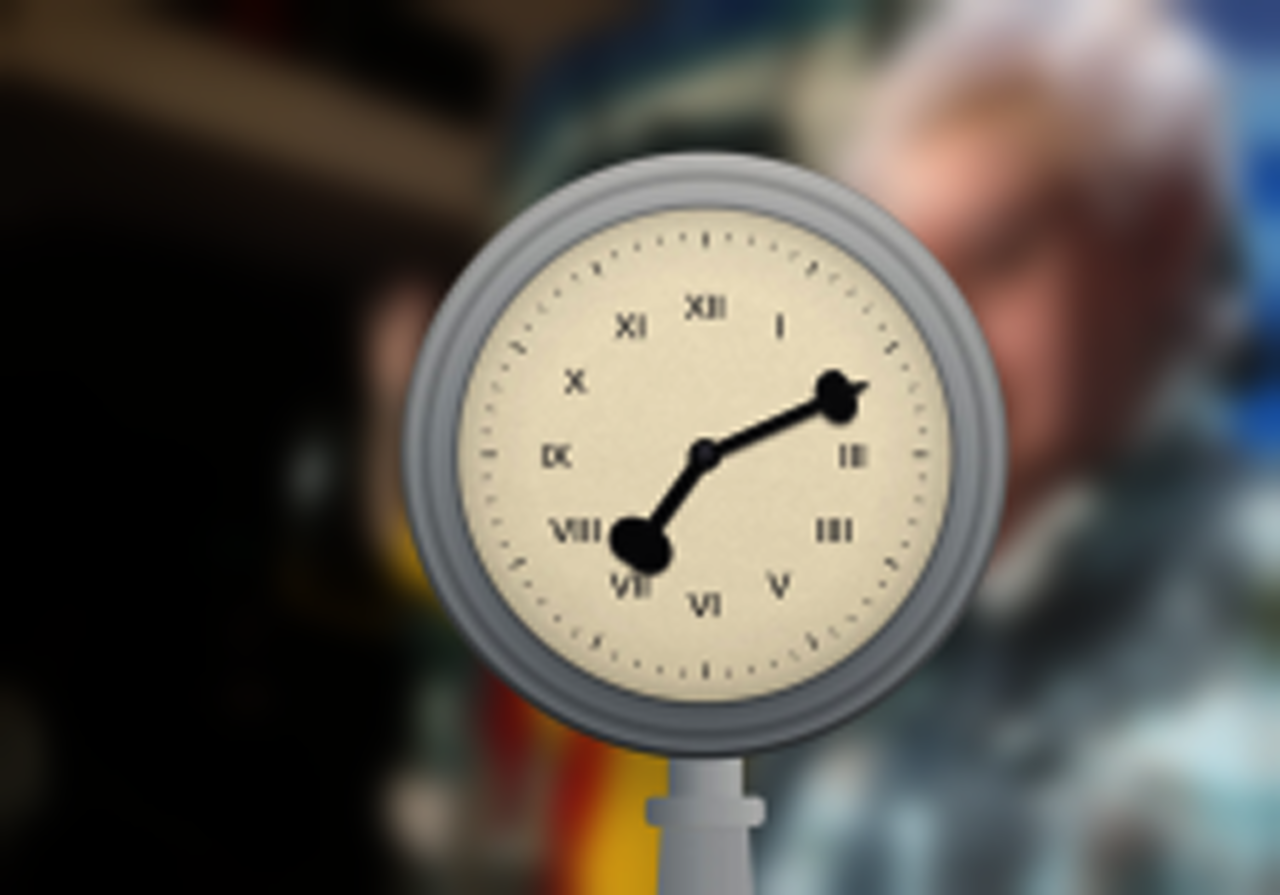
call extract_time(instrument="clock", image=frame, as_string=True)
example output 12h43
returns 7h11
